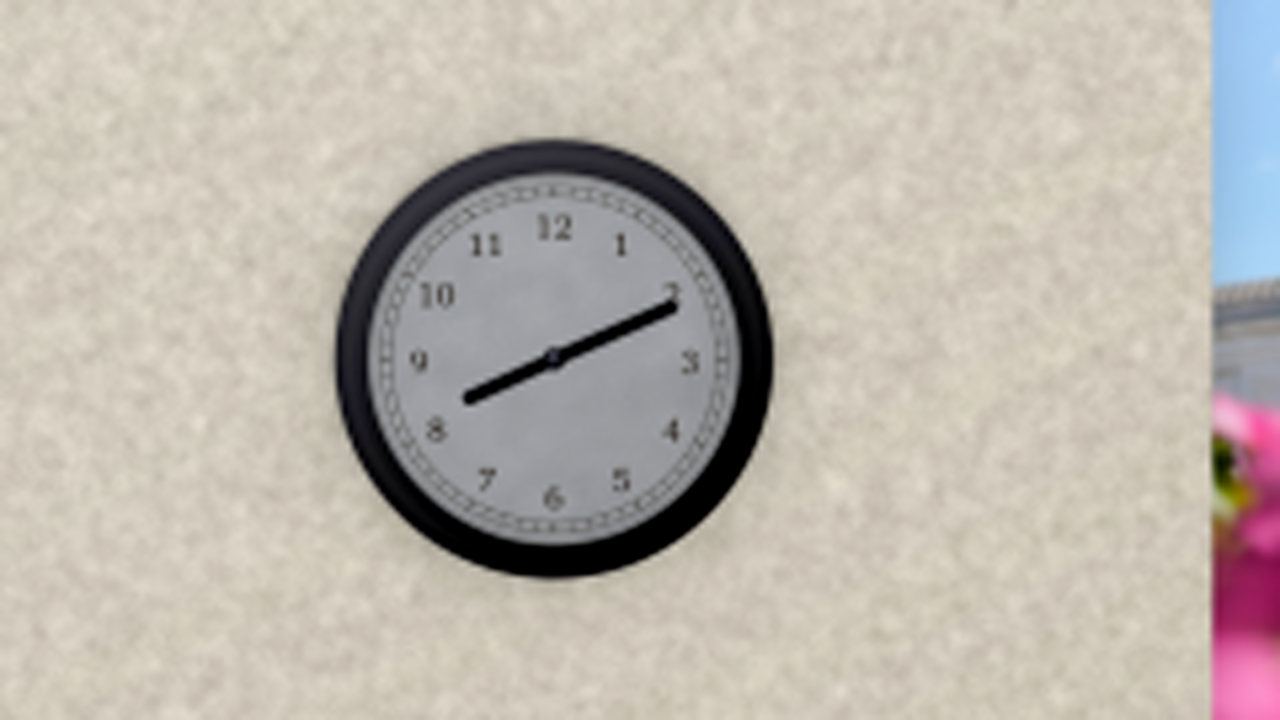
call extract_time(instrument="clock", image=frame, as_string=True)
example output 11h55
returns 8h11
